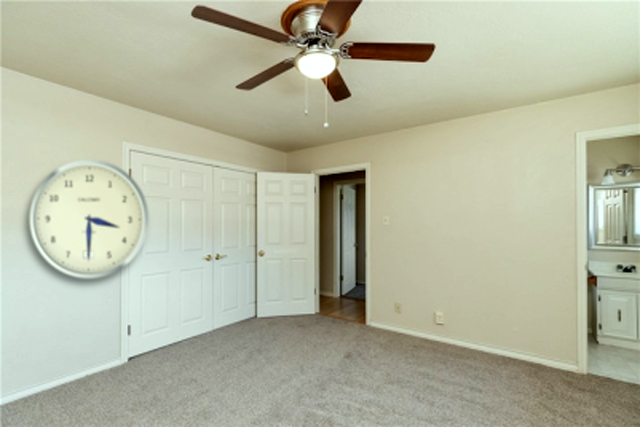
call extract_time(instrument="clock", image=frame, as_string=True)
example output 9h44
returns 3h30
